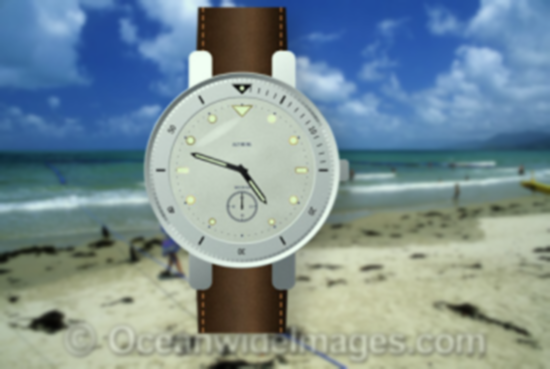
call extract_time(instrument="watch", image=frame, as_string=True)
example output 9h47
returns 4h48
